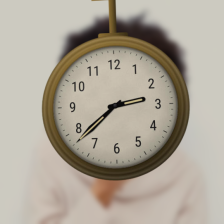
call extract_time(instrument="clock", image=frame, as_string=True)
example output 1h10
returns 2h38
